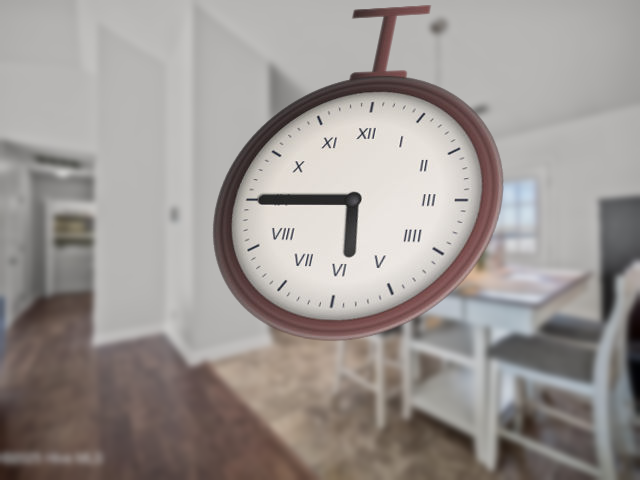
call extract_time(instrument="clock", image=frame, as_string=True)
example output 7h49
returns 5h45
